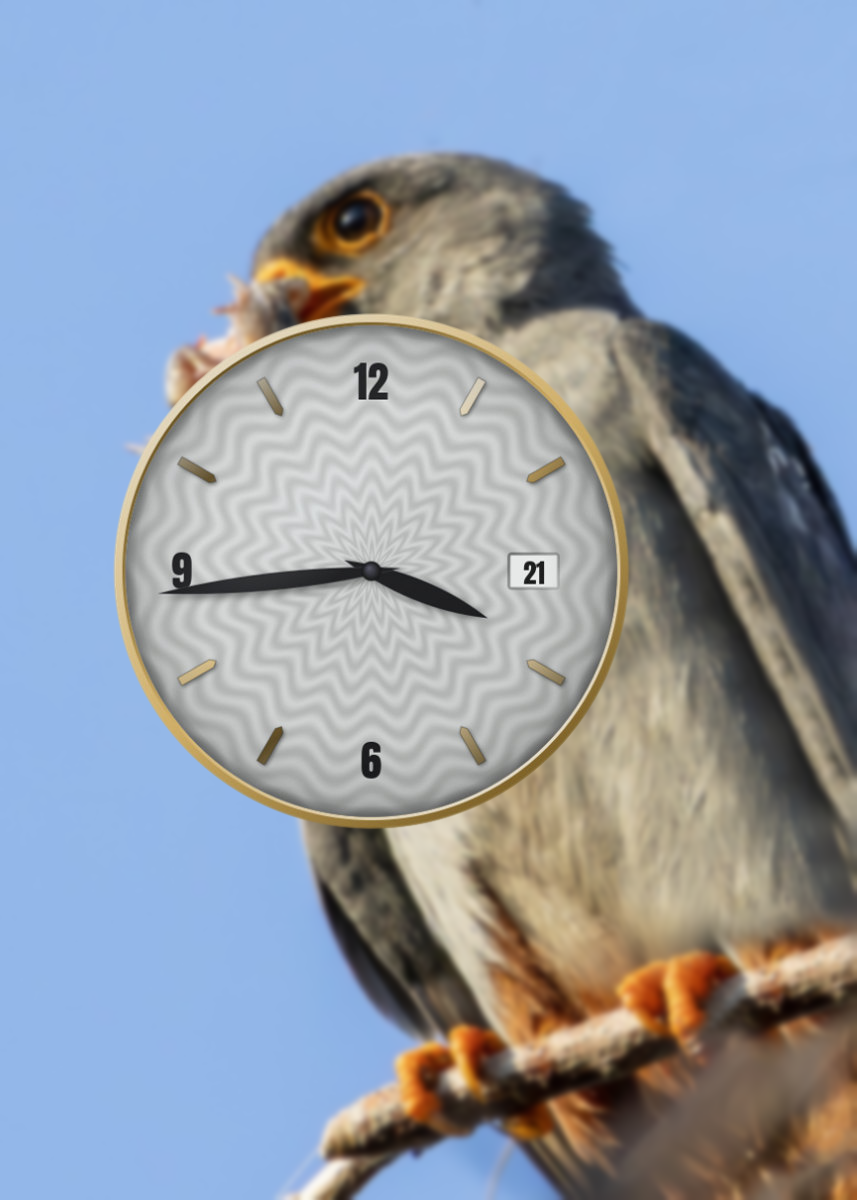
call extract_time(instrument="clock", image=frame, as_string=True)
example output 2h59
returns 3h44
